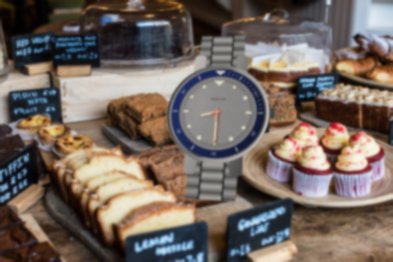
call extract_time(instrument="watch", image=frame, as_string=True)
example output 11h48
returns 8h30
